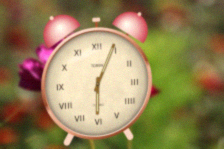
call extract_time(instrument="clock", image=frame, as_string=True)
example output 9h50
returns 6h04
